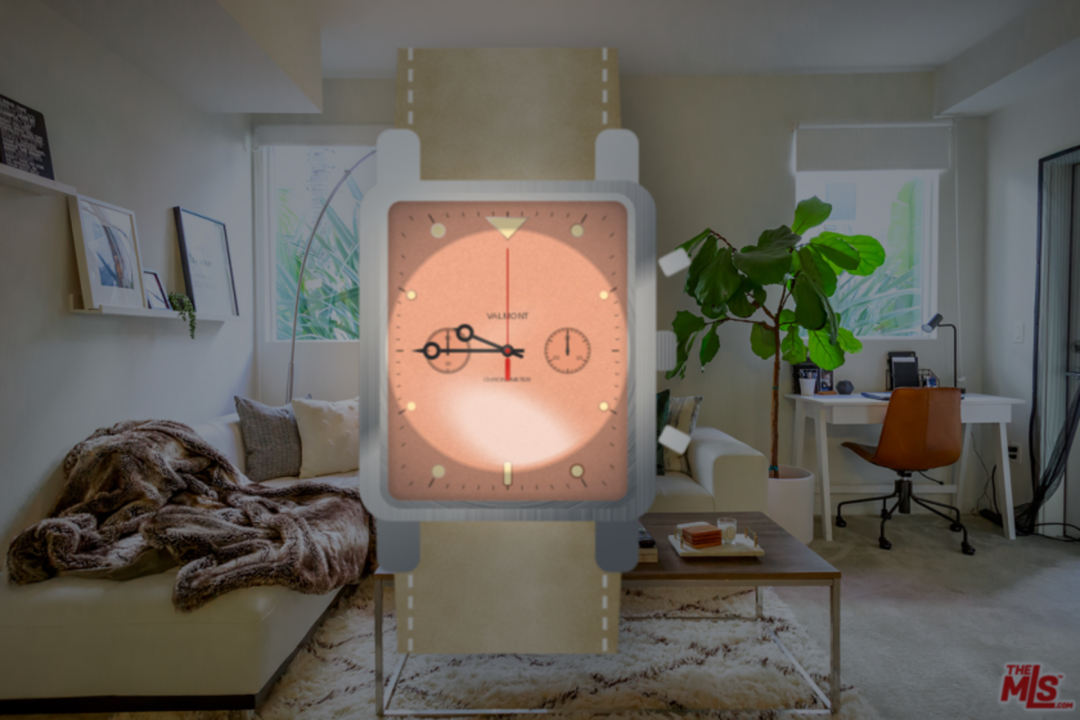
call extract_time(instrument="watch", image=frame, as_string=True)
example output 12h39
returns 9h45
